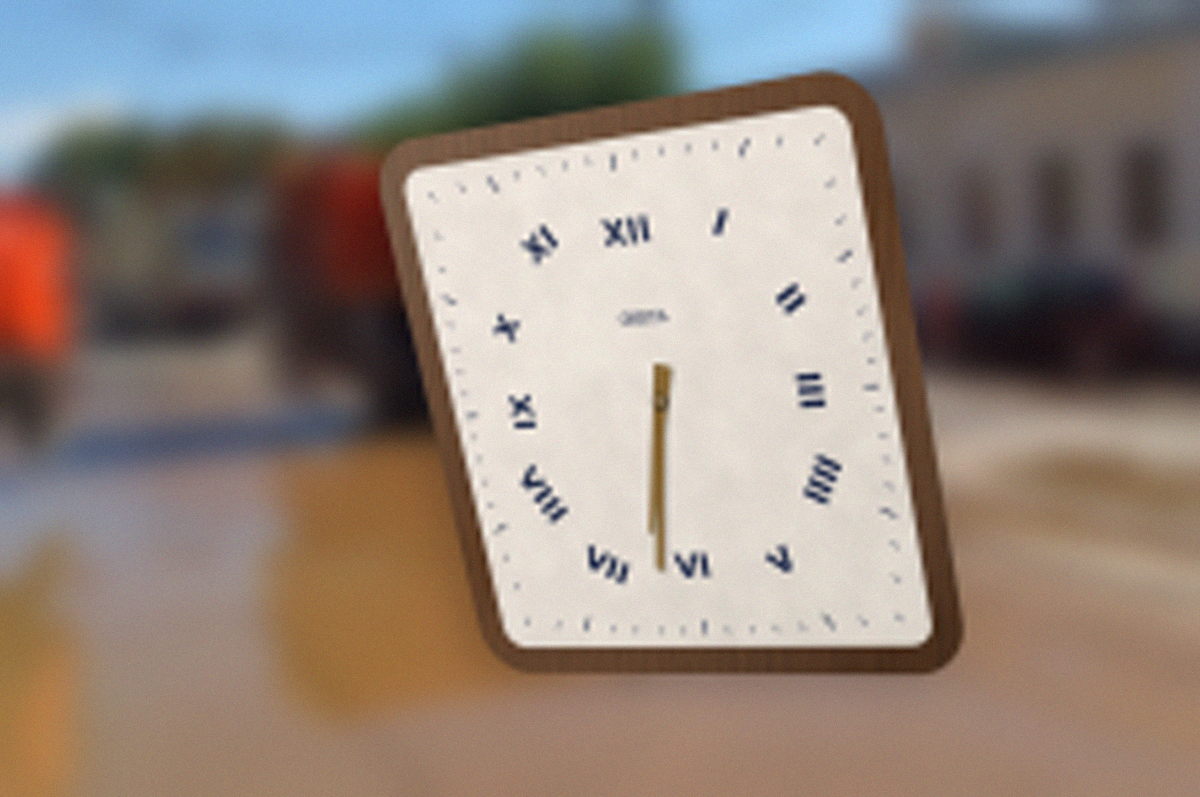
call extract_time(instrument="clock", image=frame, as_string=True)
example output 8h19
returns 6h32
